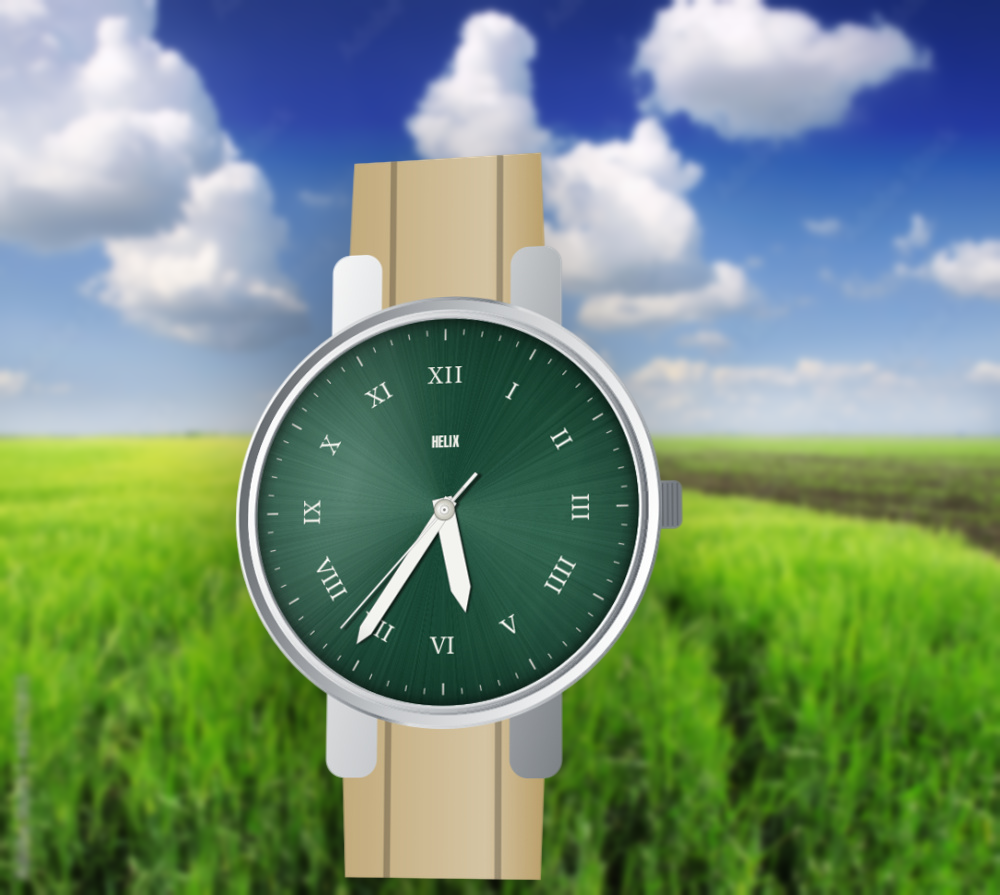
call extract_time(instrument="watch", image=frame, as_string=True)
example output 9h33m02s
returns 5h35m37s
